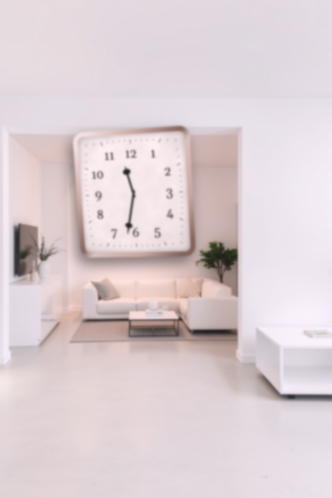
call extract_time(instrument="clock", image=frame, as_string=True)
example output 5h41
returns 11h32
